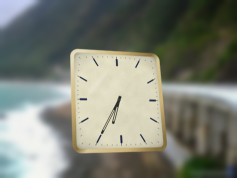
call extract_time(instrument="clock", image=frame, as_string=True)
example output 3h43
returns 6h35
